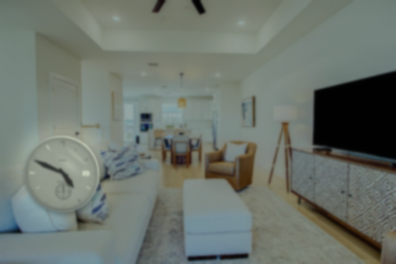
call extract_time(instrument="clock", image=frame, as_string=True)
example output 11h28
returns 4h49
